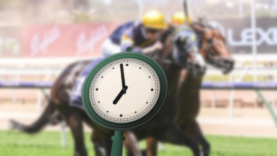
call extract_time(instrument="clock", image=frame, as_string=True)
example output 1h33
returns 6h58
